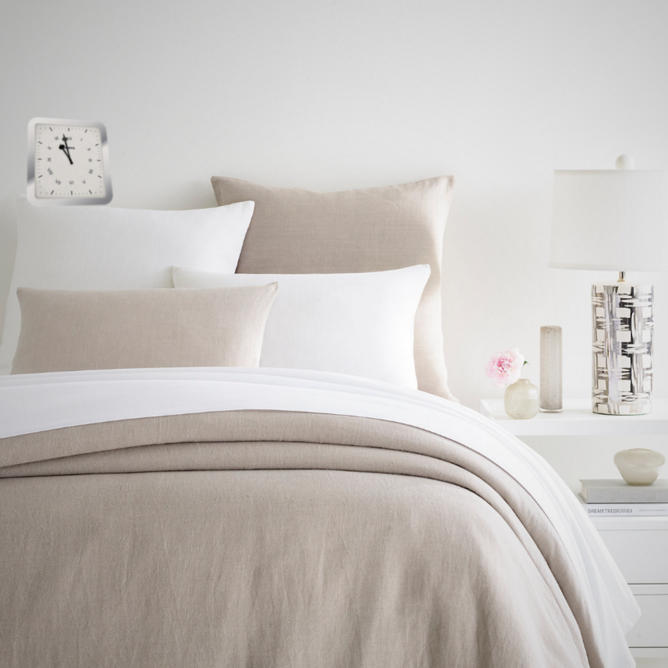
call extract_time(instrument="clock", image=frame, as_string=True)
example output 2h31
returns 10h58
